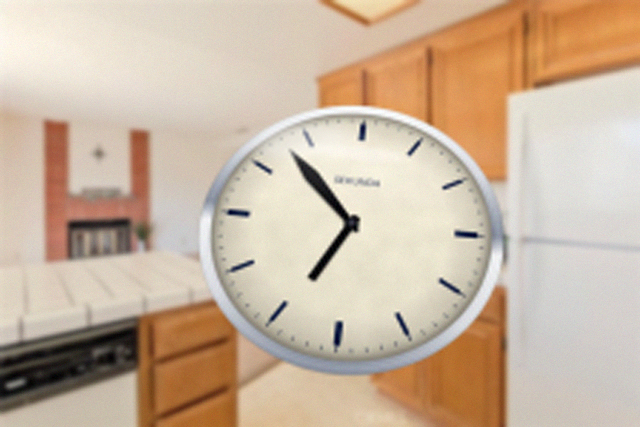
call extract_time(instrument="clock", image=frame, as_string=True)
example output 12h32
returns 6h53
